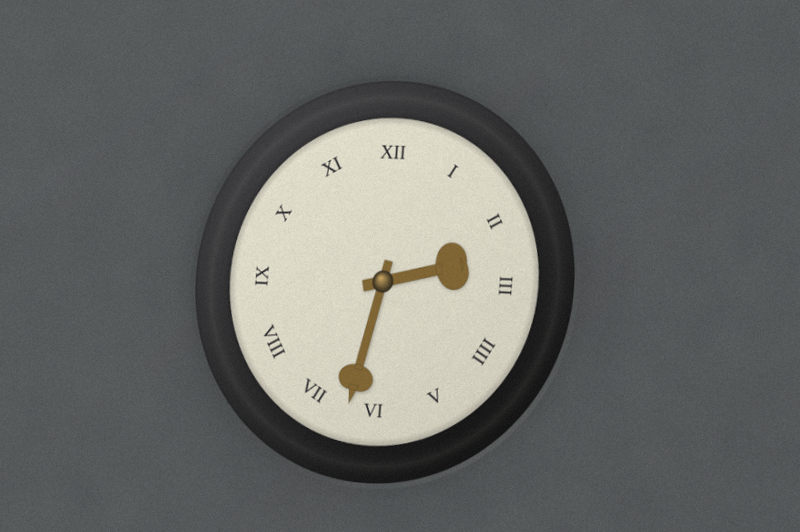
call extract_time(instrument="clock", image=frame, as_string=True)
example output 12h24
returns 2h32
